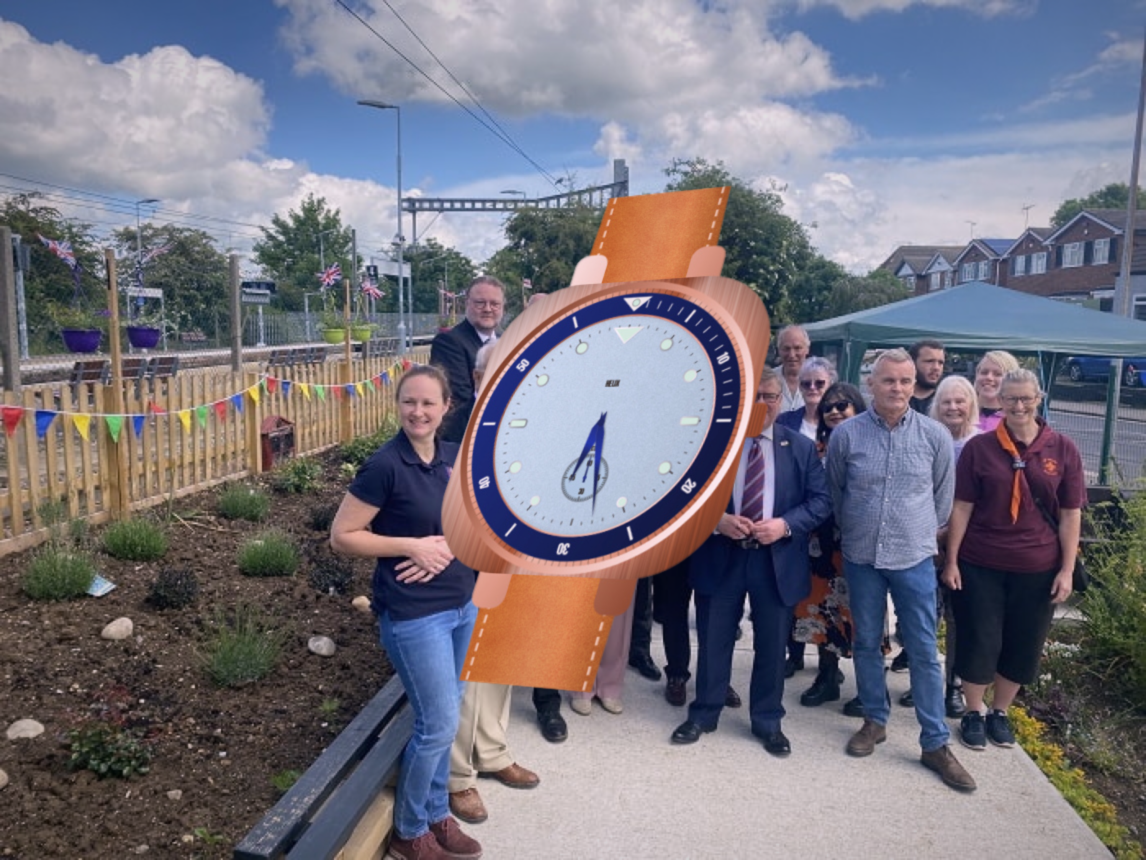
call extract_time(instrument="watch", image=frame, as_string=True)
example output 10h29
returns 6h28
